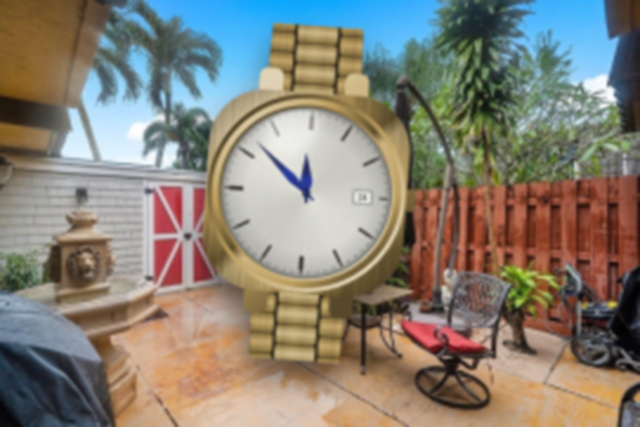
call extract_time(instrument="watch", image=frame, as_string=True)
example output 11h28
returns 11h52
